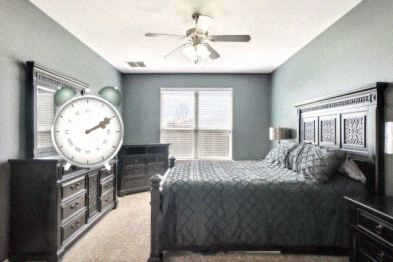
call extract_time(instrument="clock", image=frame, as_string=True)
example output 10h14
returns 2h10
